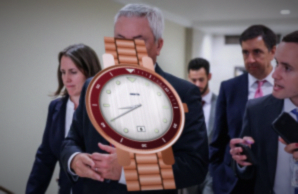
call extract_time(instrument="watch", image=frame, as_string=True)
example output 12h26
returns 8h40
